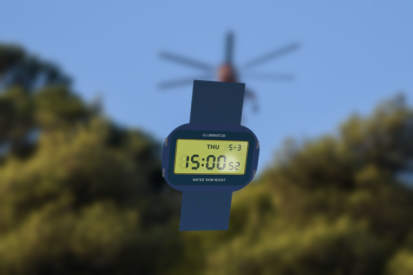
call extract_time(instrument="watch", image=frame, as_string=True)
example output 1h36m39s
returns 15h00m52s
